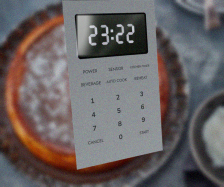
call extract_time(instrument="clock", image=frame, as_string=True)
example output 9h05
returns 23h22
